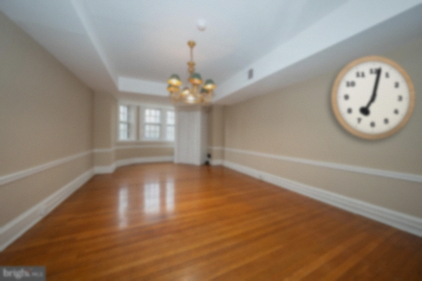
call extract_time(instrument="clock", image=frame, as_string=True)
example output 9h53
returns 7h02
